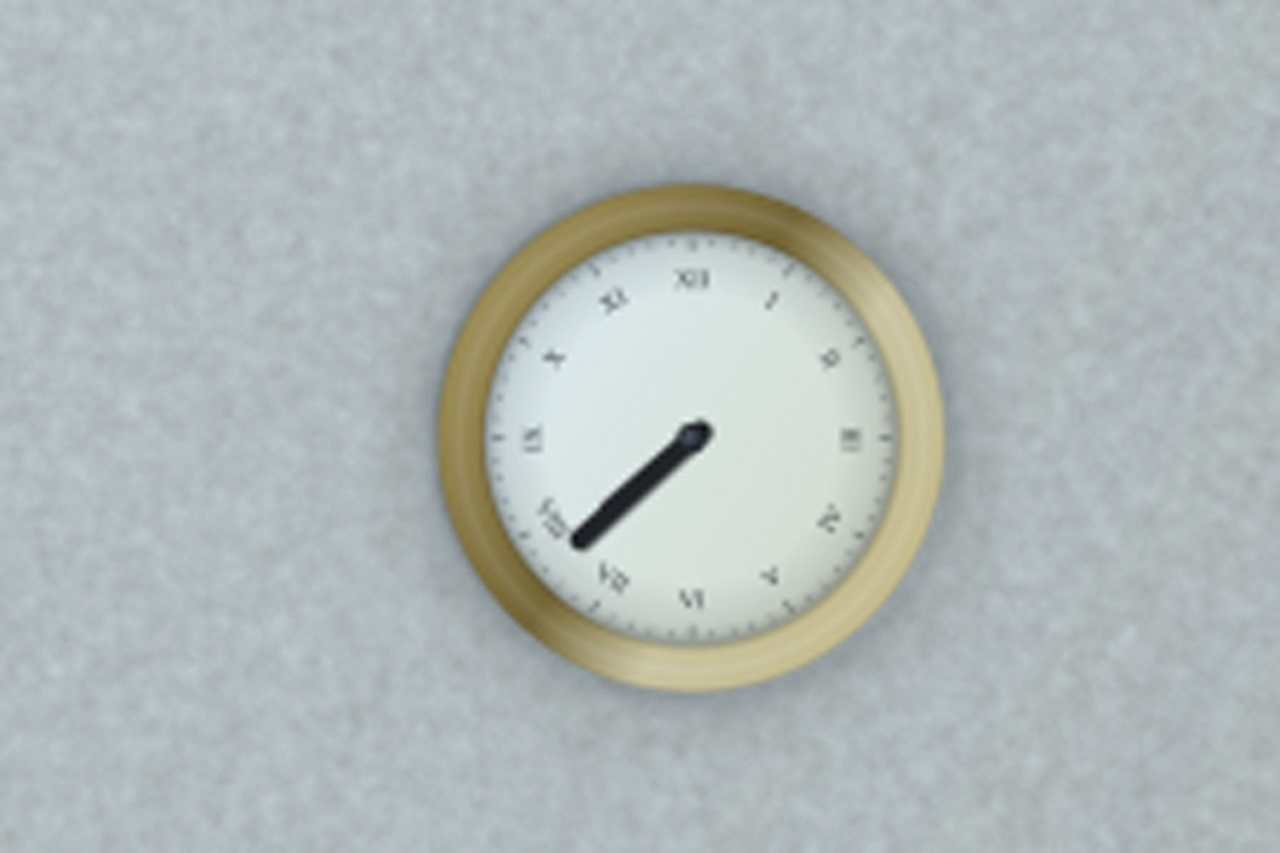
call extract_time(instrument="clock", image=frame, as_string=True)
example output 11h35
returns 7h38
